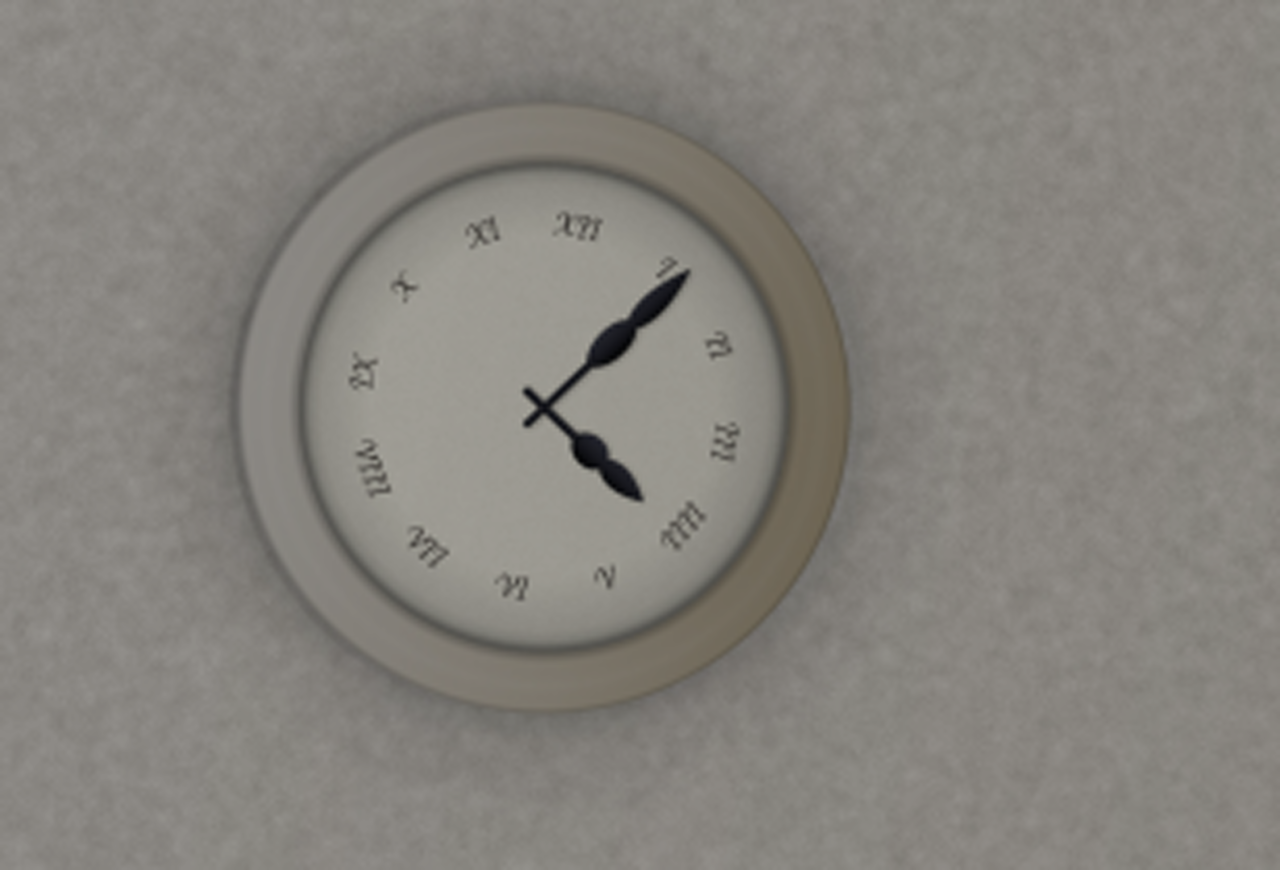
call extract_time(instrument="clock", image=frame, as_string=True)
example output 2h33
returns 4h06
